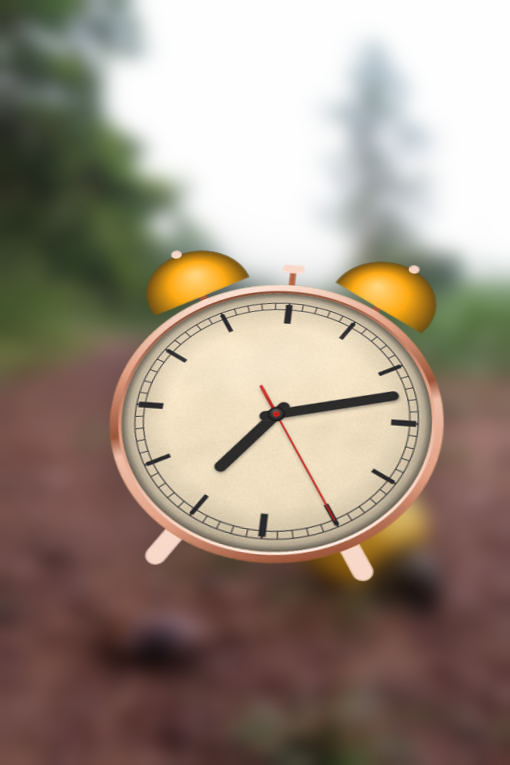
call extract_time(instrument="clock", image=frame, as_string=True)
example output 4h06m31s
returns 7h12m25s
